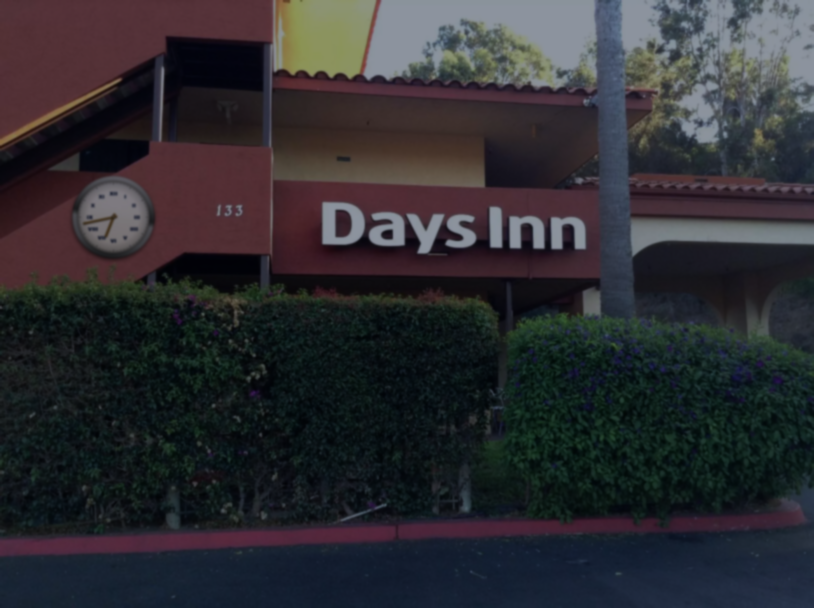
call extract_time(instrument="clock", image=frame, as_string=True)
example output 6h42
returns 6h43
